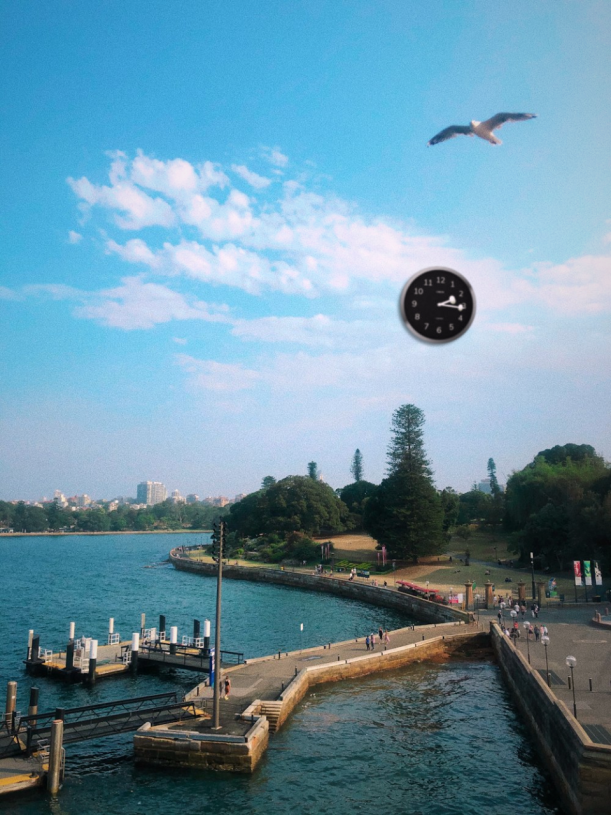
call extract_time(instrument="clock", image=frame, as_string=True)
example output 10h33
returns 2h16
